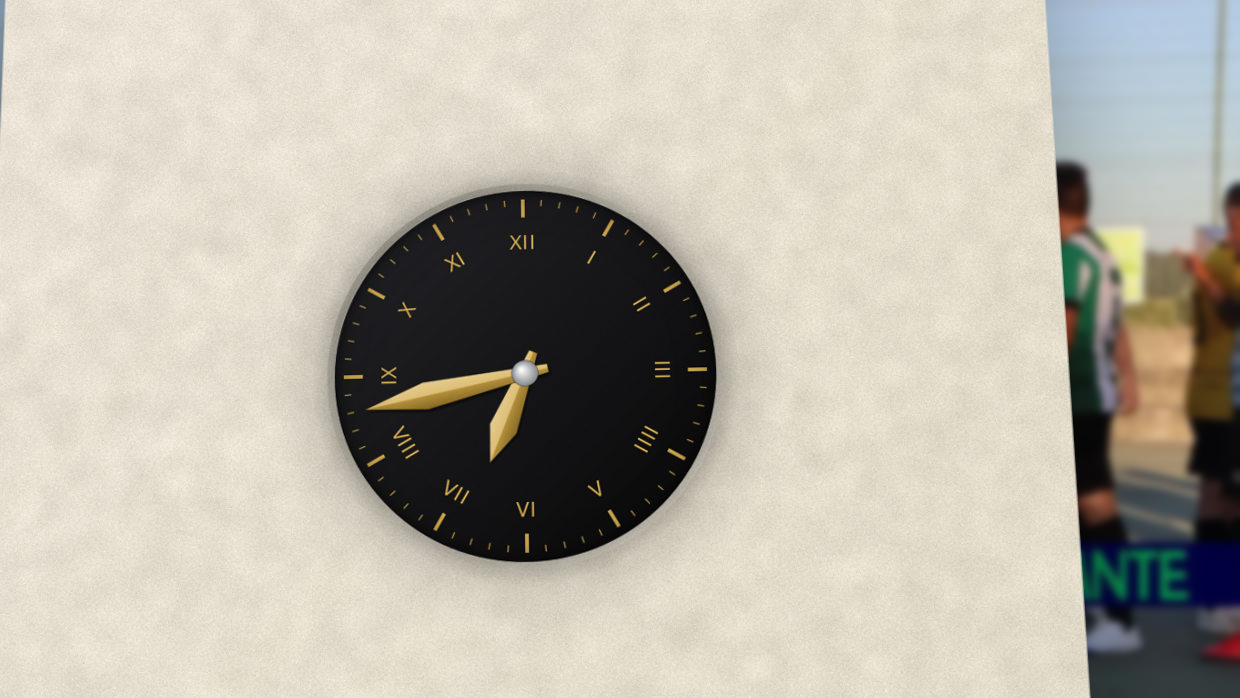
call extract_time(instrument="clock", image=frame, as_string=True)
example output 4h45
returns 6h43
